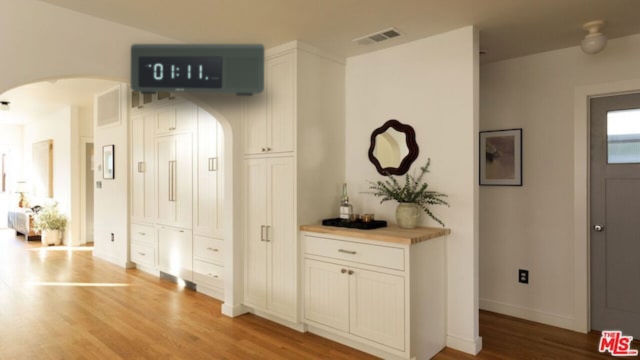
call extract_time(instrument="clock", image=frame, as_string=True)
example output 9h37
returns 1h11
